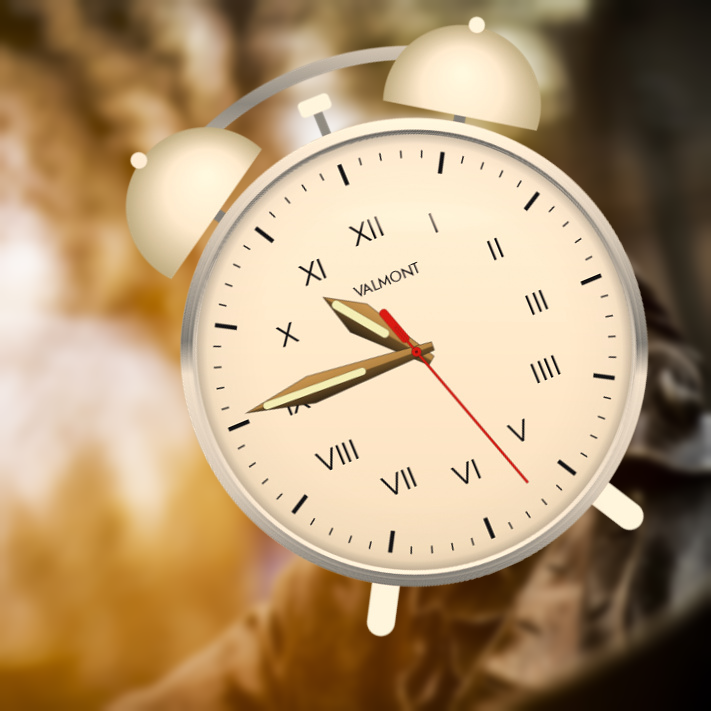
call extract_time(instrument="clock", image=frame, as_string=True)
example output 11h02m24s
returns 10h45m27s
